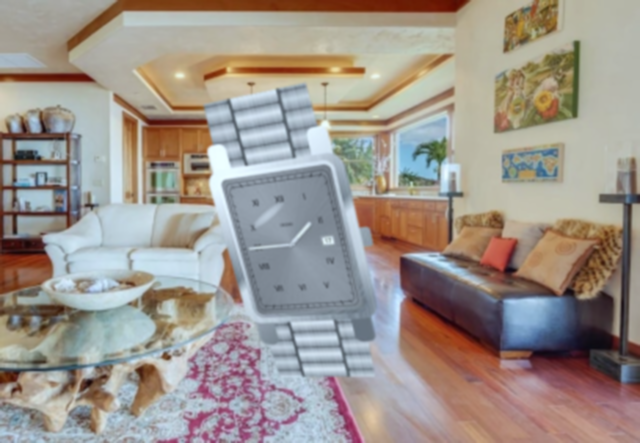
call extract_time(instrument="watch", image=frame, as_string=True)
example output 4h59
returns 1h45
